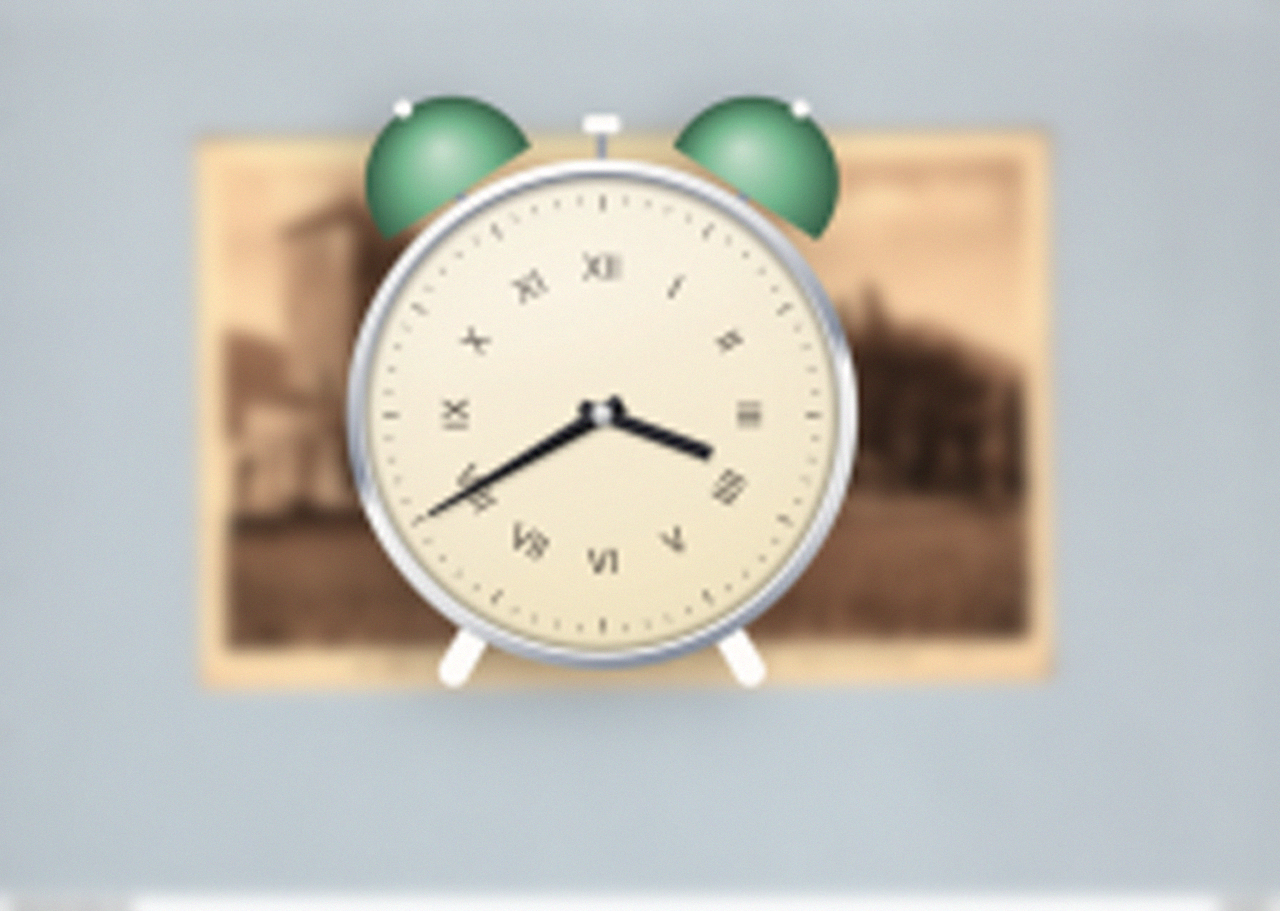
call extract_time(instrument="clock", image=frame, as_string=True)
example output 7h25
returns 3h40
